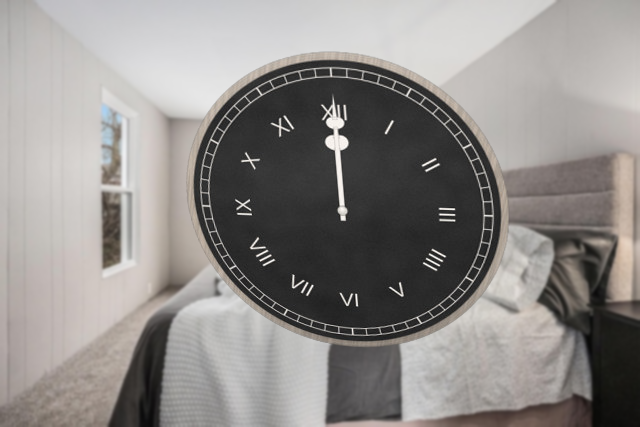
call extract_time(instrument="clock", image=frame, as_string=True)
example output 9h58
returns 12h00
